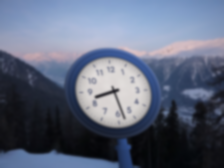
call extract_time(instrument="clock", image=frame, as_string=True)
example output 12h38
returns 8h28
